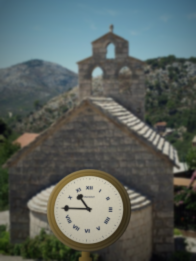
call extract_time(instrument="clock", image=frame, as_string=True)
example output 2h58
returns 10h45
